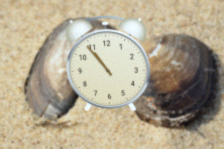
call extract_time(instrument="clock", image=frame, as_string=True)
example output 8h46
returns 10h54
